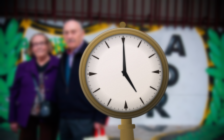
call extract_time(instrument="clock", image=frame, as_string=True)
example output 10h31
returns 5h00
